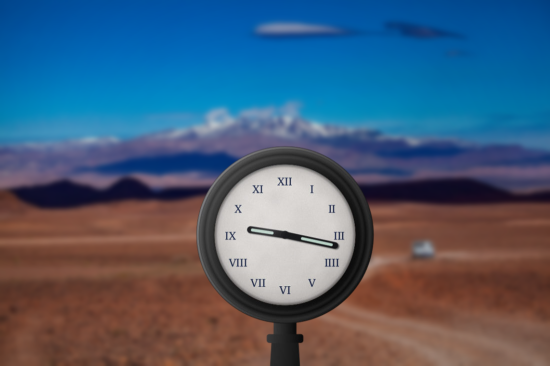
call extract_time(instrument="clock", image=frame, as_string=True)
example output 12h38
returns 9h17
